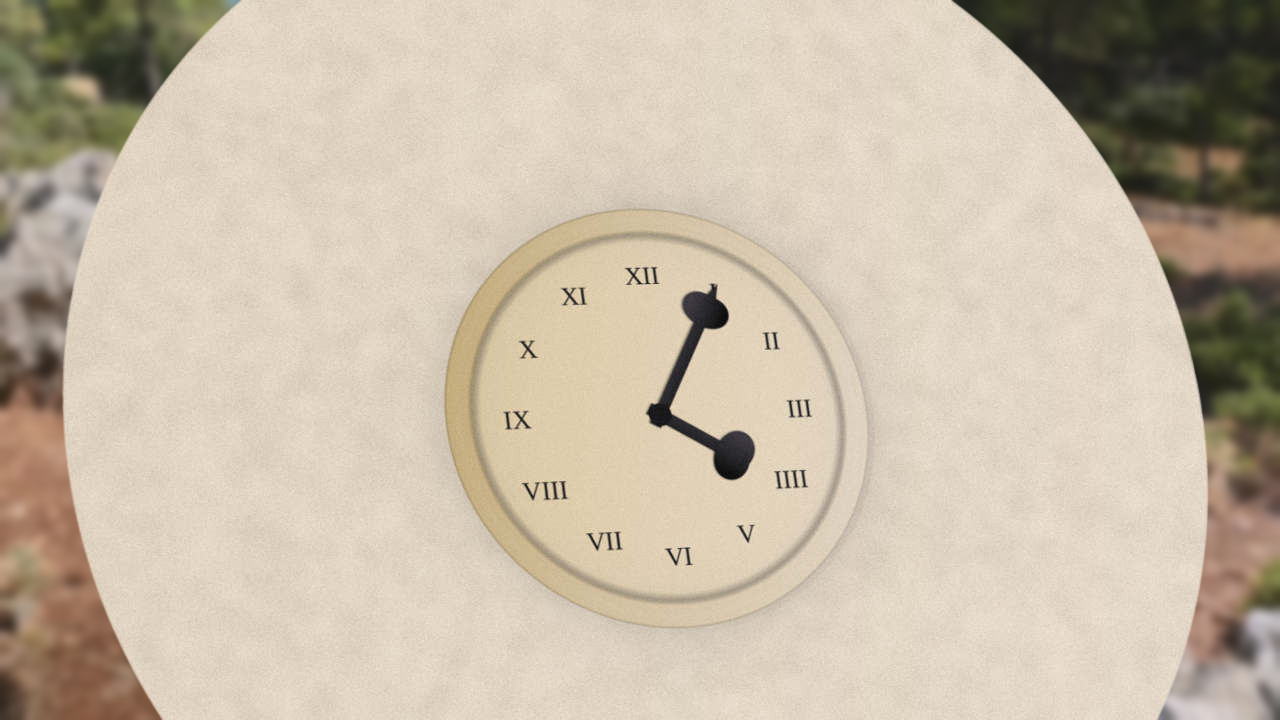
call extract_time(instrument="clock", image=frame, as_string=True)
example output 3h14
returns 4h05
